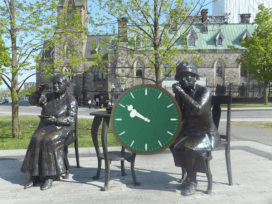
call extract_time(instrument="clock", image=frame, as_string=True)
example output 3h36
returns 9h51
